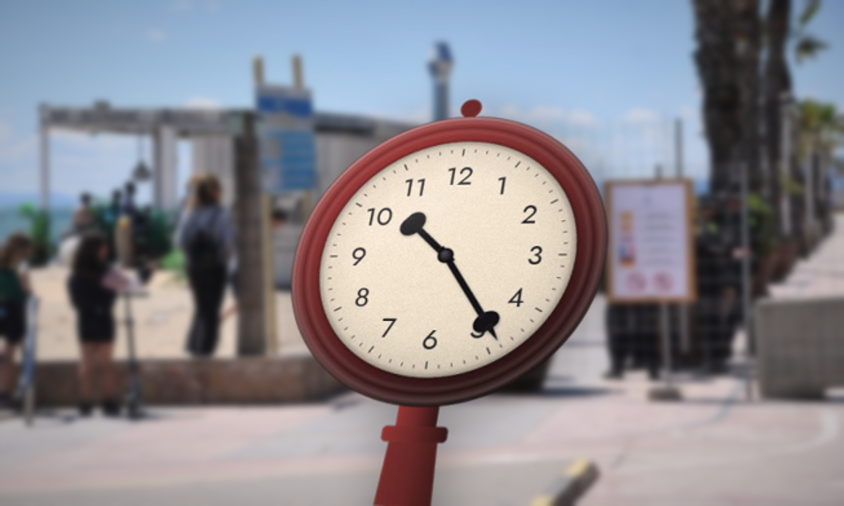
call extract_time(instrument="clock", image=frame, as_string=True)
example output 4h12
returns 10h24
